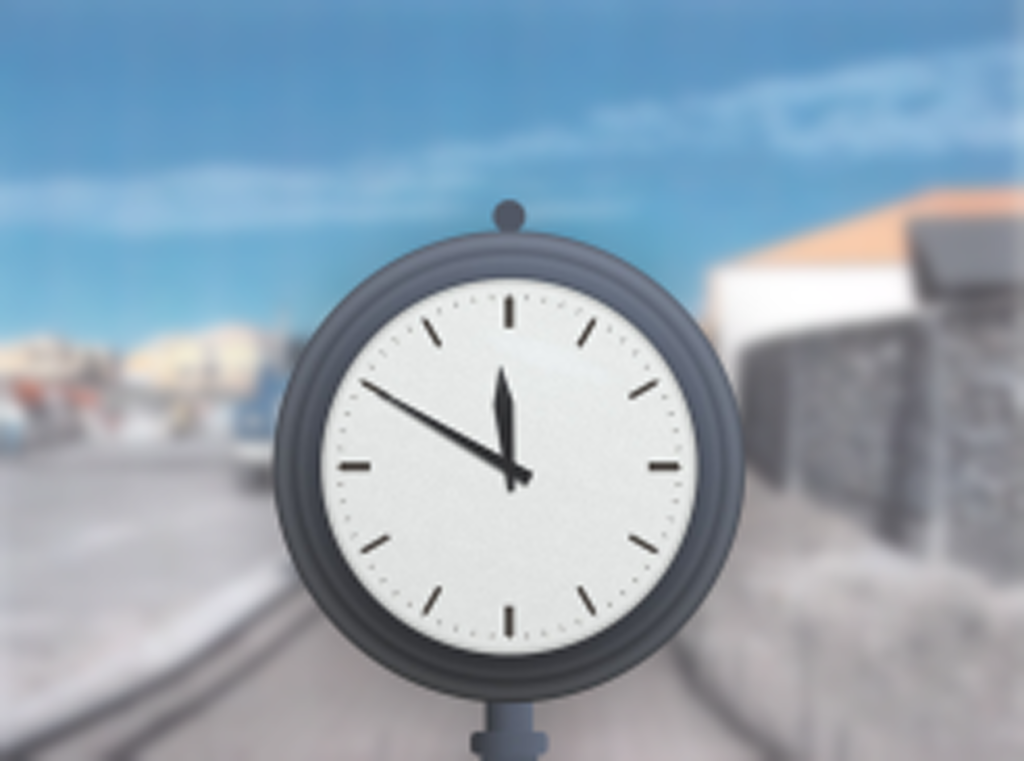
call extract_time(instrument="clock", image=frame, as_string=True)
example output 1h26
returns 11h50
